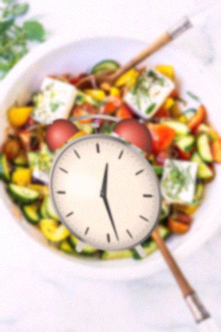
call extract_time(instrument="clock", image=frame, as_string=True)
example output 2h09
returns 12h28
